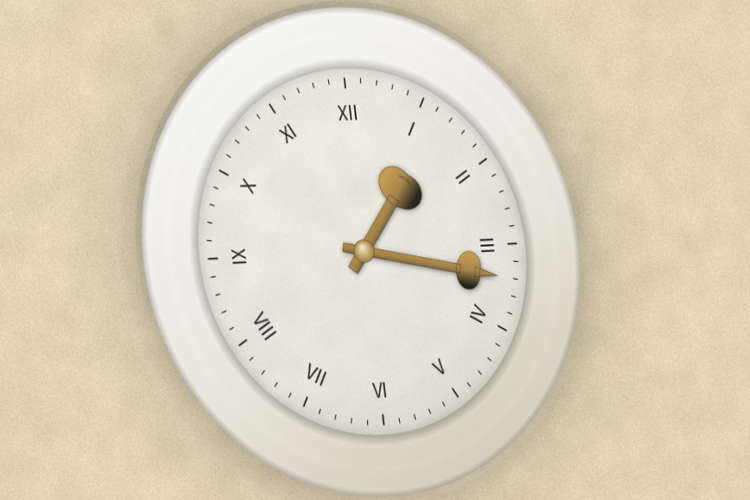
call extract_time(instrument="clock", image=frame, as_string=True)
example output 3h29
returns 1h17
